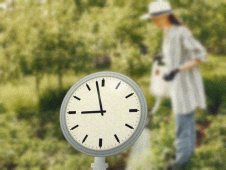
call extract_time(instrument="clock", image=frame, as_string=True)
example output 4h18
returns 8h58
